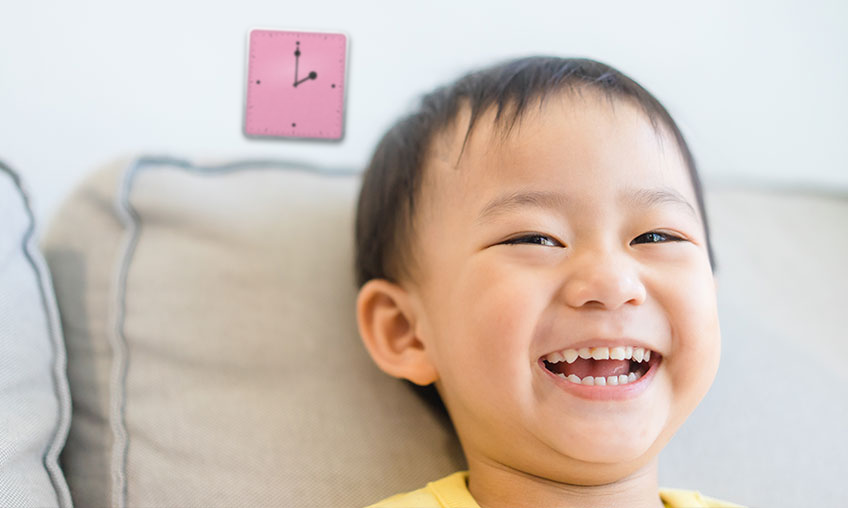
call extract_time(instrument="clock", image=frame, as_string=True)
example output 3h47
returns 2h00
